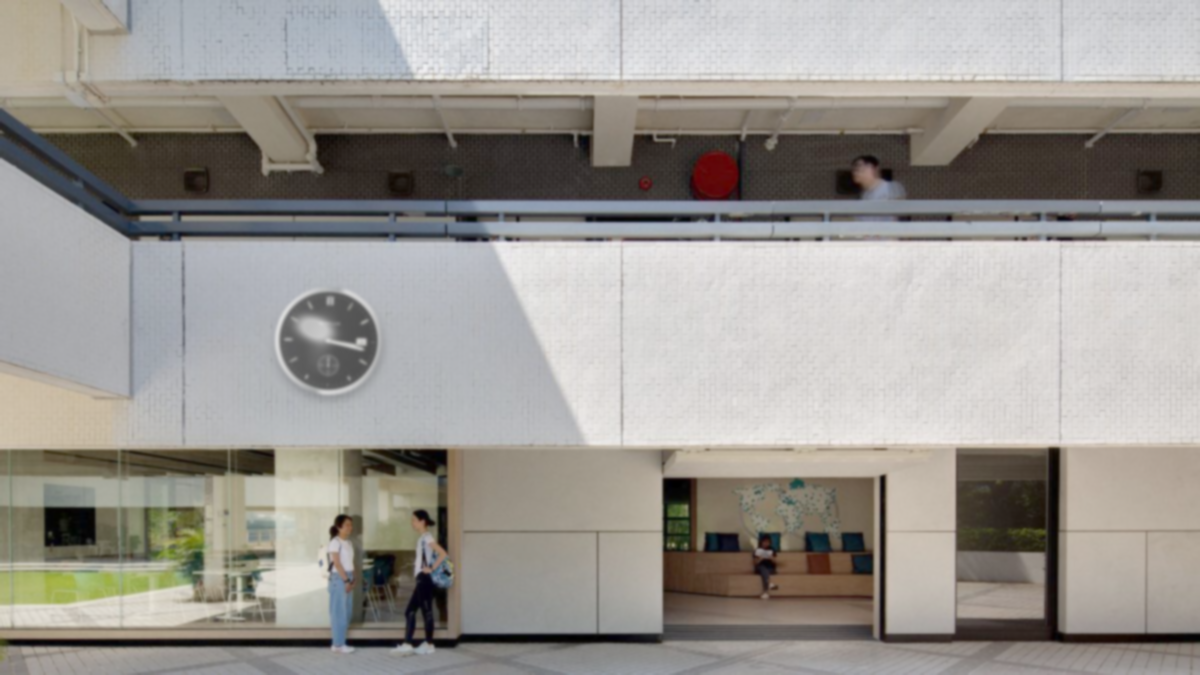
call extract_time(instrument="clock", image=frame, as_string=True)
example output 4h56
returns 3h17
